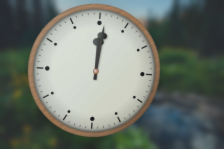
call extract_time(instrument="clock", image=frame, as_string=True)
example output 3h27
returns 12h01
